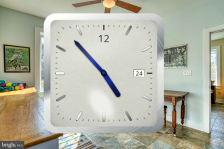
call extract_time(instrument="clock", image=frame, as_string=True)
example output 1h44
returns 4h53
